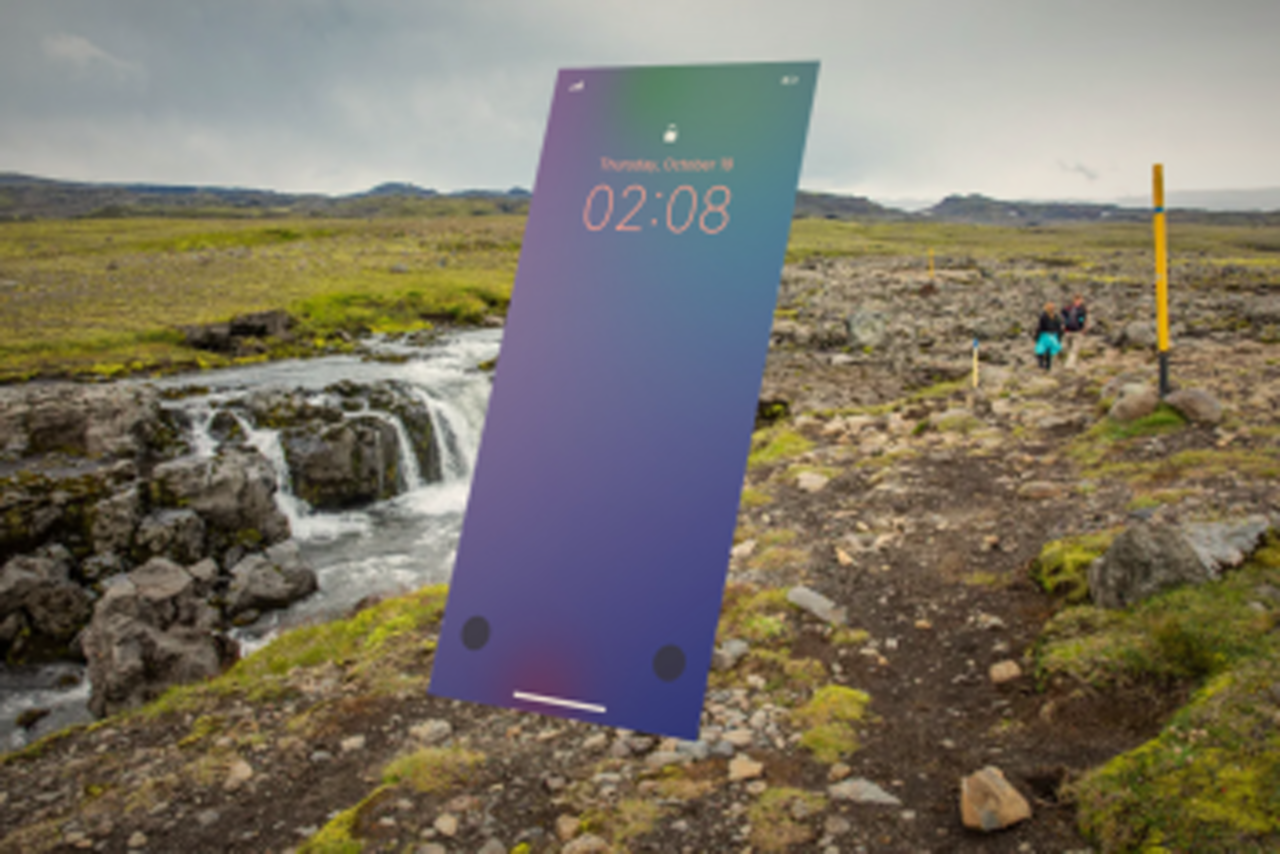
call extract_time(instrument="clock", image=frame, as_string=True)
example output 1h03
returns 2h08
